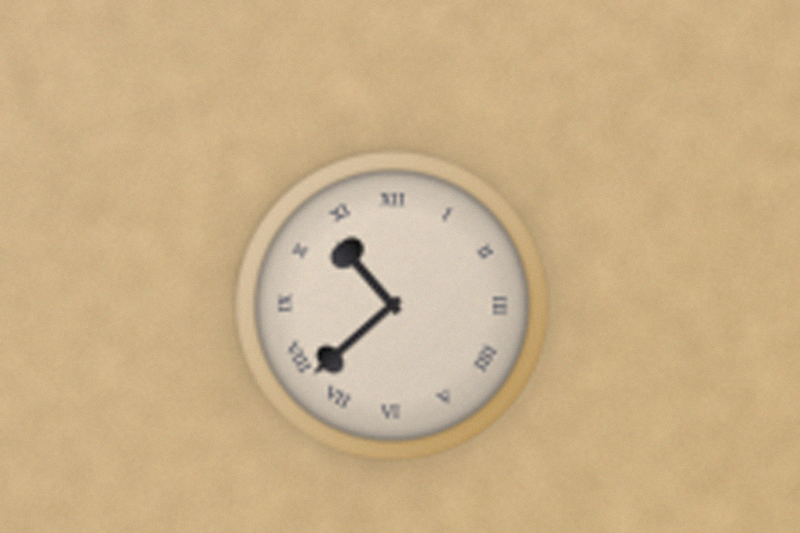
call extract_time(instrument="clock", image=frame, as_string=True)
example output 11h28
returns 10h38
